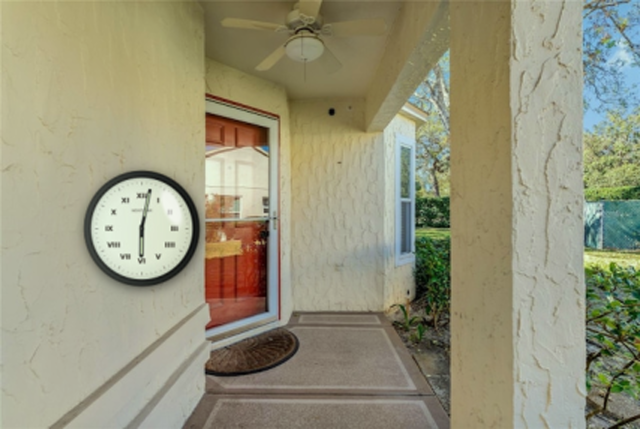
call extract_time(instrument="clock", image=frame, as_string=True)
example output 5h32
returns 6h02
